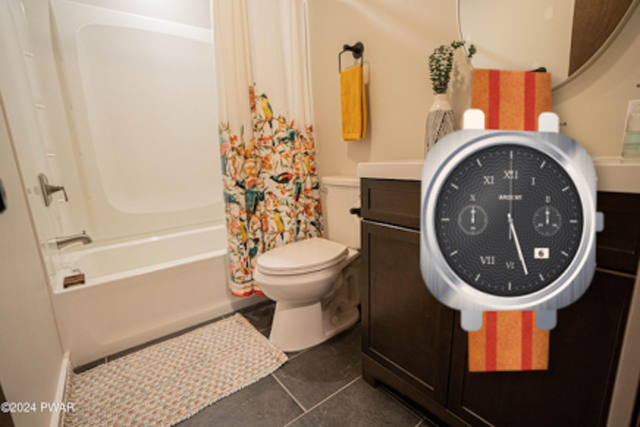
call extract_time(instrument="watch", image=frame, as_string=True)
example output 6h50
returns 5h27
